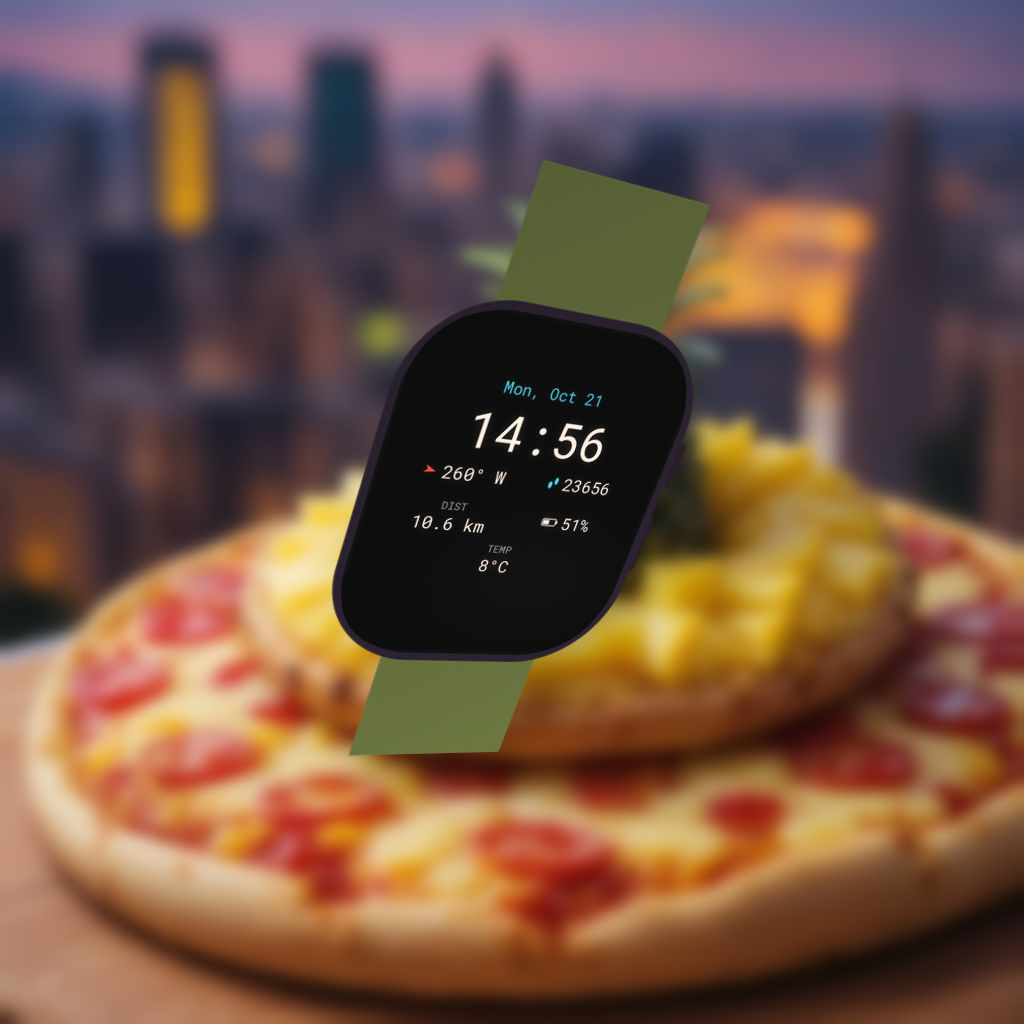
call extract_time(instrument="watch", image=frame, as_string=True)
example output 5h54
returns 14h56
